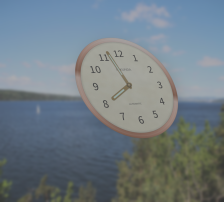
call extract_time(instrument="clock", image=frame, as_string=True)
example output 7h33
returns 7h57
